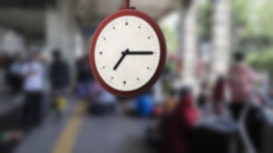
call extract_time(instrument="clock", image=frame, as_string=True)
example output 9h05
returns 7h15
